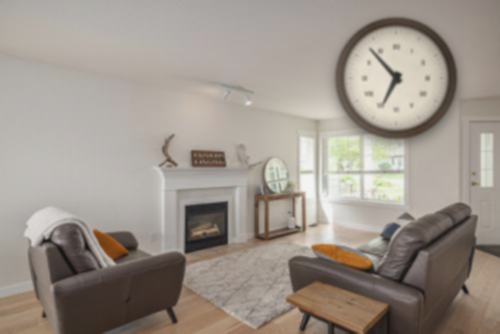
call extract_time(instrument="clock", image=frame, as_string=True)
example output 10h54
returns 6h53
